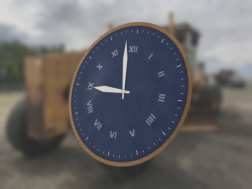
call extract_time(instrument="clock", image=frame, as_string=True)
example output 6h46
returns 8h58
